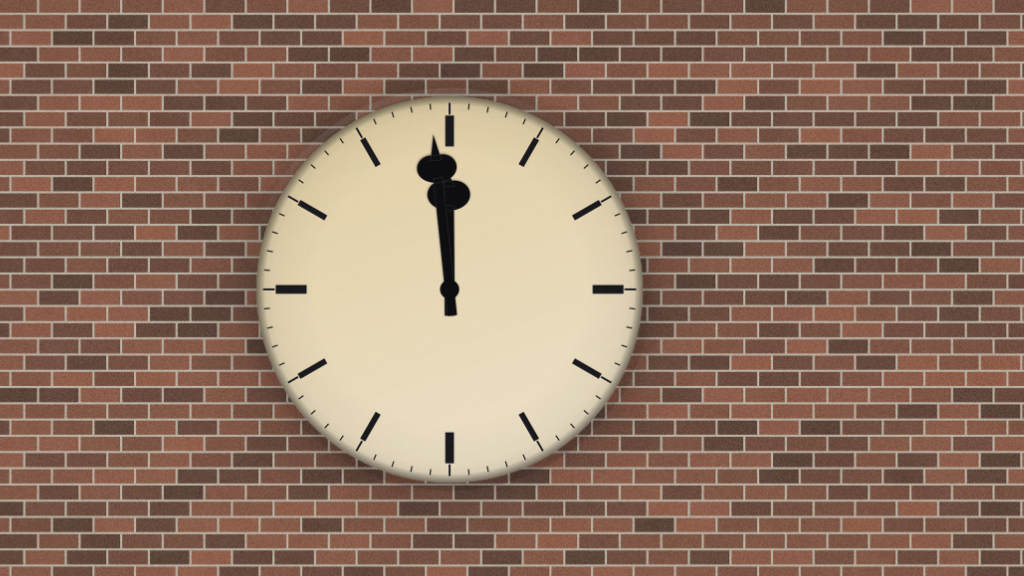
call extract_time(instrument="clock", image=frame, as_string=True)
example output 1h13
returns 11h59
